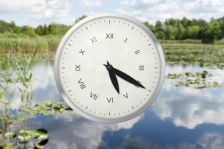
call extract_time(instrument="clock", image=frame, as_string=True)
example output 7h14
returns 5h20
